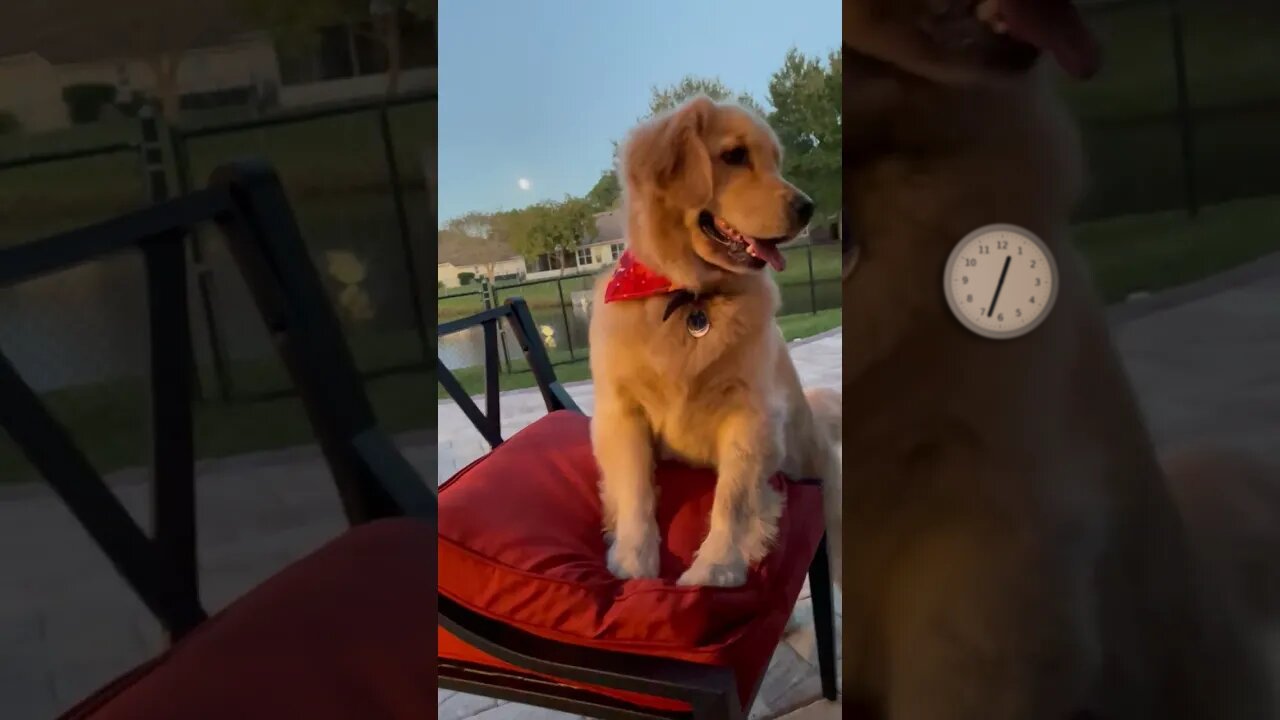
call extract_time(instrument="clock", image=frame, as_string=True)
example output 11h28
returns 12h33
